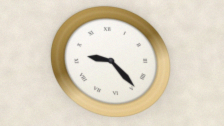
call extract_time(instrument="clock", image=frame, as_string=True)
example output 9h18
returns 9h24
